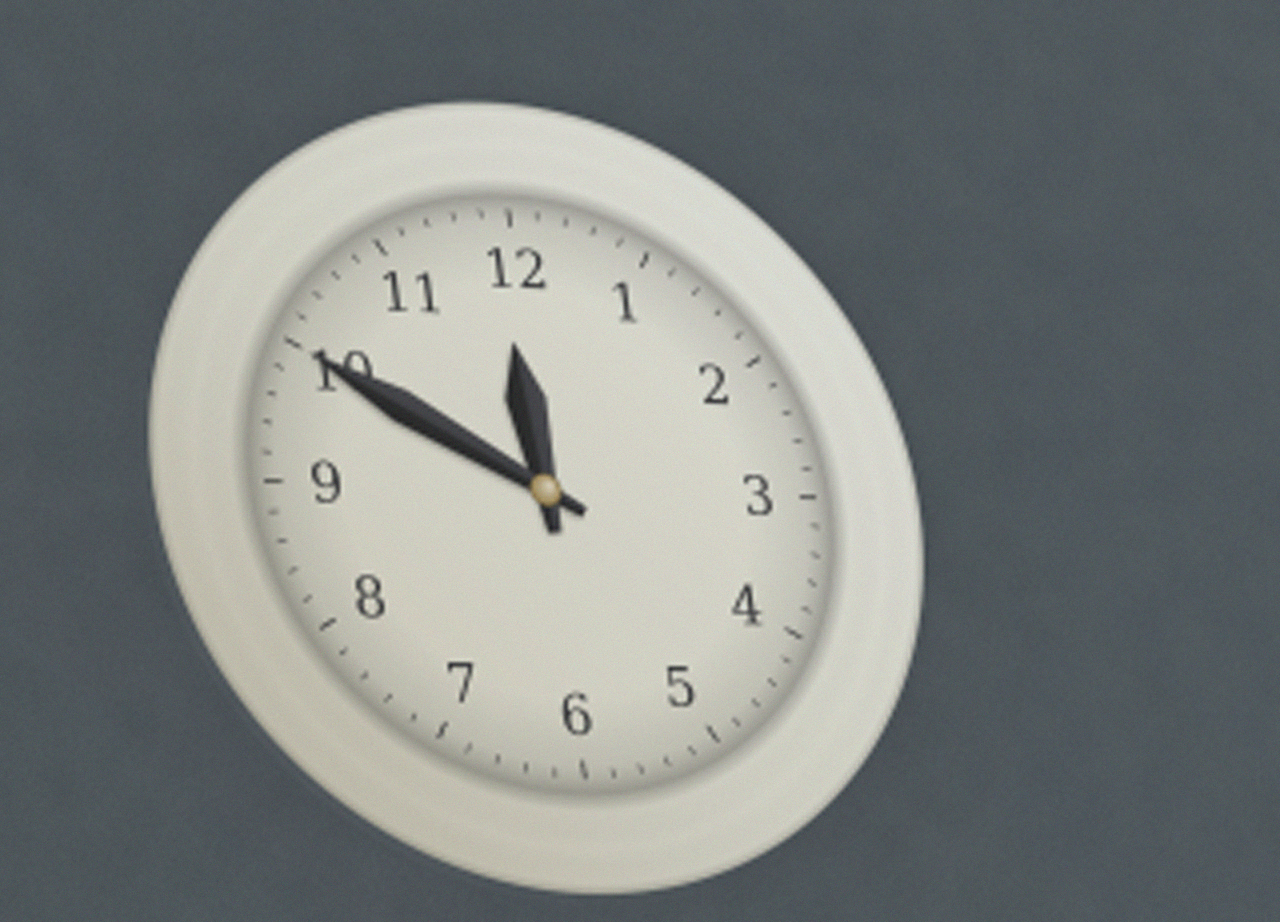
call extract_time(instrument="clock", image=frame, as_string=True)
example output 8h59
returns 11h50
